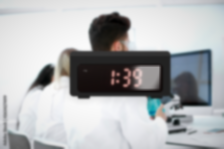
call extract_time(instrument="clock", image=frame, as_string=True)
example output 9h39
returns 1h39
